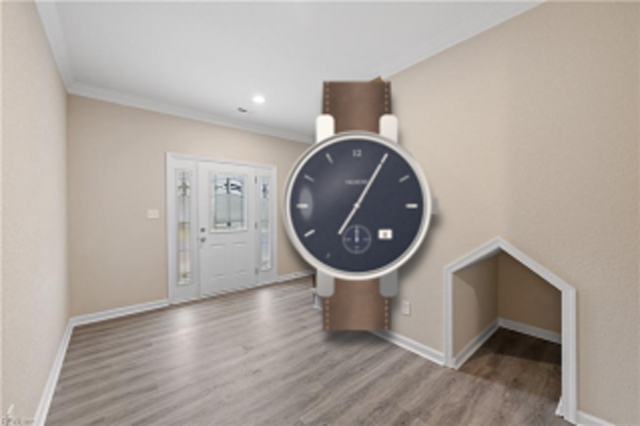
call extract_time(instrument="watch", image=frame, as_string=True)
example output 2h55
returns 7h05
